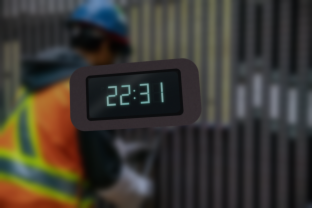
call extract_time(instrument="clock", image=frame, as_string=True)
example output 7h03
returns 22h31
